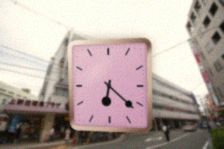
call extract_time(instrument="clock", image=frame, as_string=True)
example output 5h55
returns 6h22
